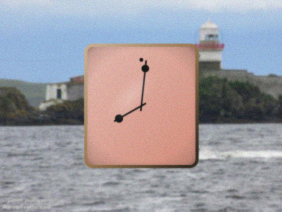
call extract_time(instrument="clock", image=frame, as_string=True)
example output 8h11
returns 8h01
